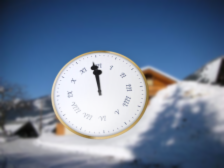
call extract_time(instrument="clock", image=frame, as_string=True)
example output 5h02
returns 11h59
